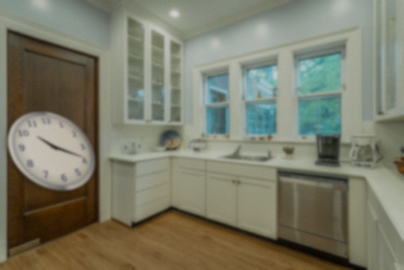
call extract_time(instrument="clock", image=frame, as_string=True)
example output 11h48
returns 10h19
